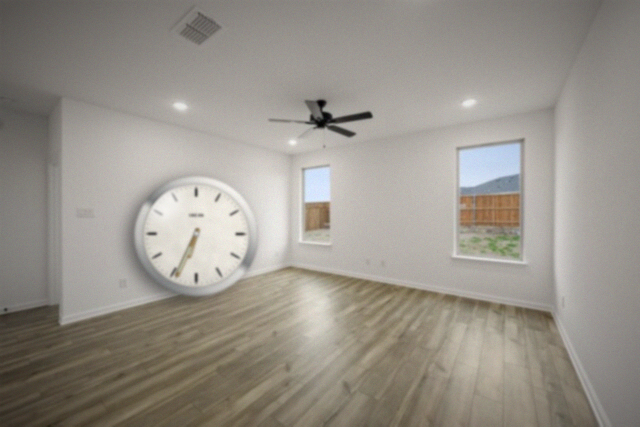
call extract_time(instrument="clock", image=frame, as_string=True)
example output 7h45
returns 6h34
